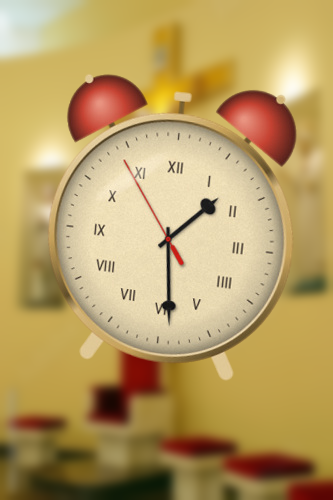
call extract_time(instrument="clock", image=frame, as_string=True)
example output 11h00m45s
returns 1h28m54s
